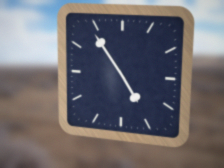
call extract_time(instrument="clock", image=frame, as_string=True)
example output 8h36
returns 4h54
